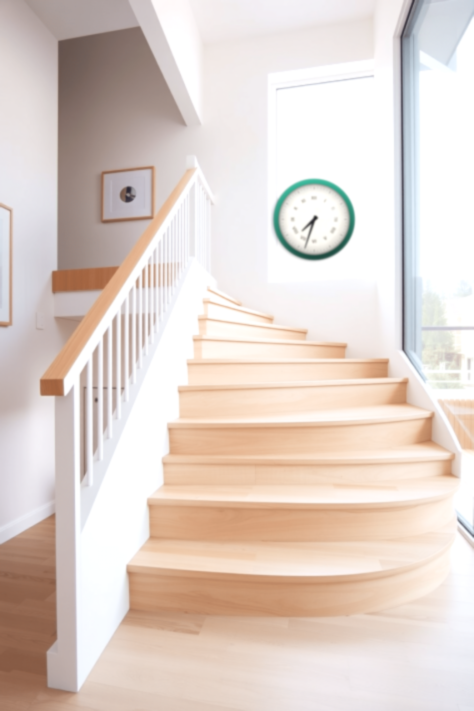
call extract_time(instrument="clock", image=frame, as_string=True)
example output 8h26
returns 7h33
